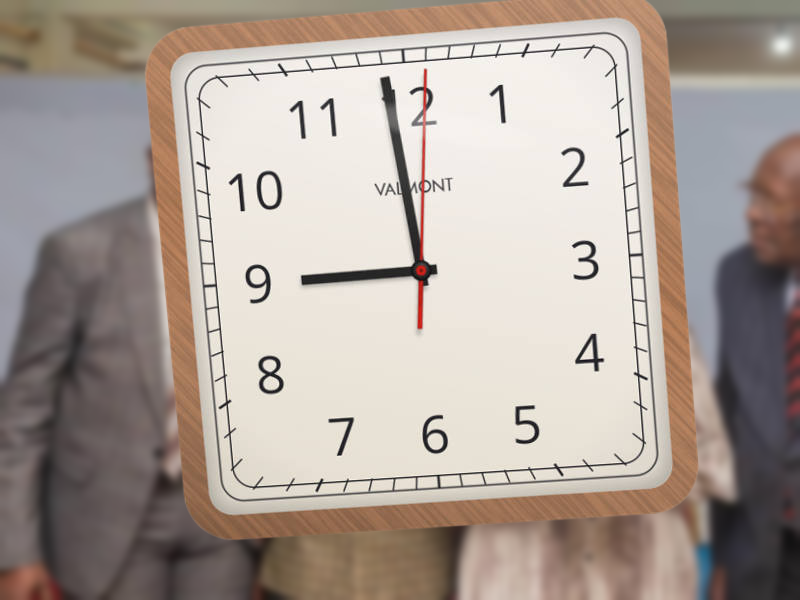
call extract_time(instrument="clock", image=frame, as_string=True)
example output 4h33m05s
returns 8h59m01s
